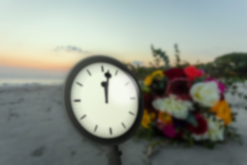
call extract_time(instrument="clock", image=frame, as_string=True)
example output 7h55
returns 12h02
